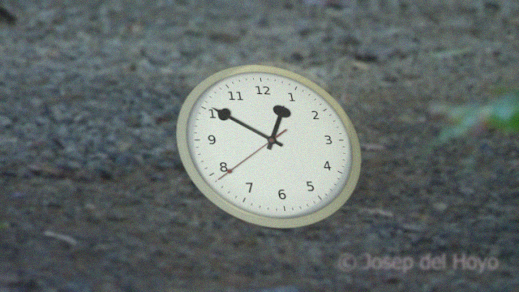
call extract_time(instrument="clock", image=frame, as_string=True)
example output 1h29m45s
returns 12h50m39s
